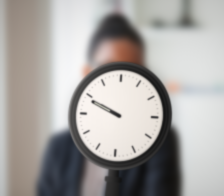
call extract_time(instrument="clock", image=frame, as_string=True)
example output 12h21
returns 9h49
